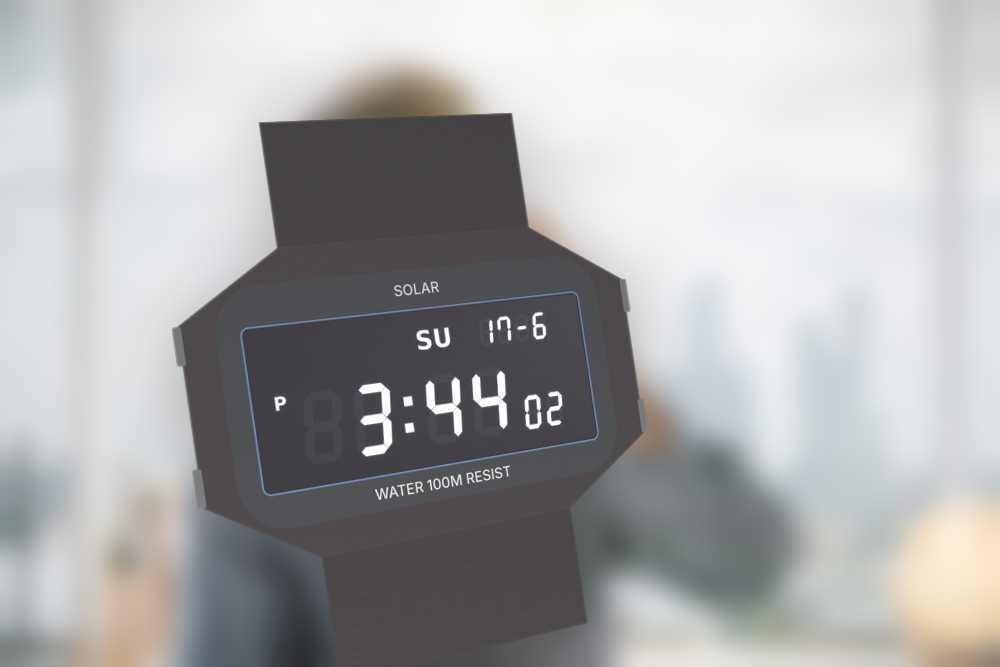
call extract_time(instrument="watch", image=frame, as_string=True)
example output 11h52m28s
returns 3h44m02s
